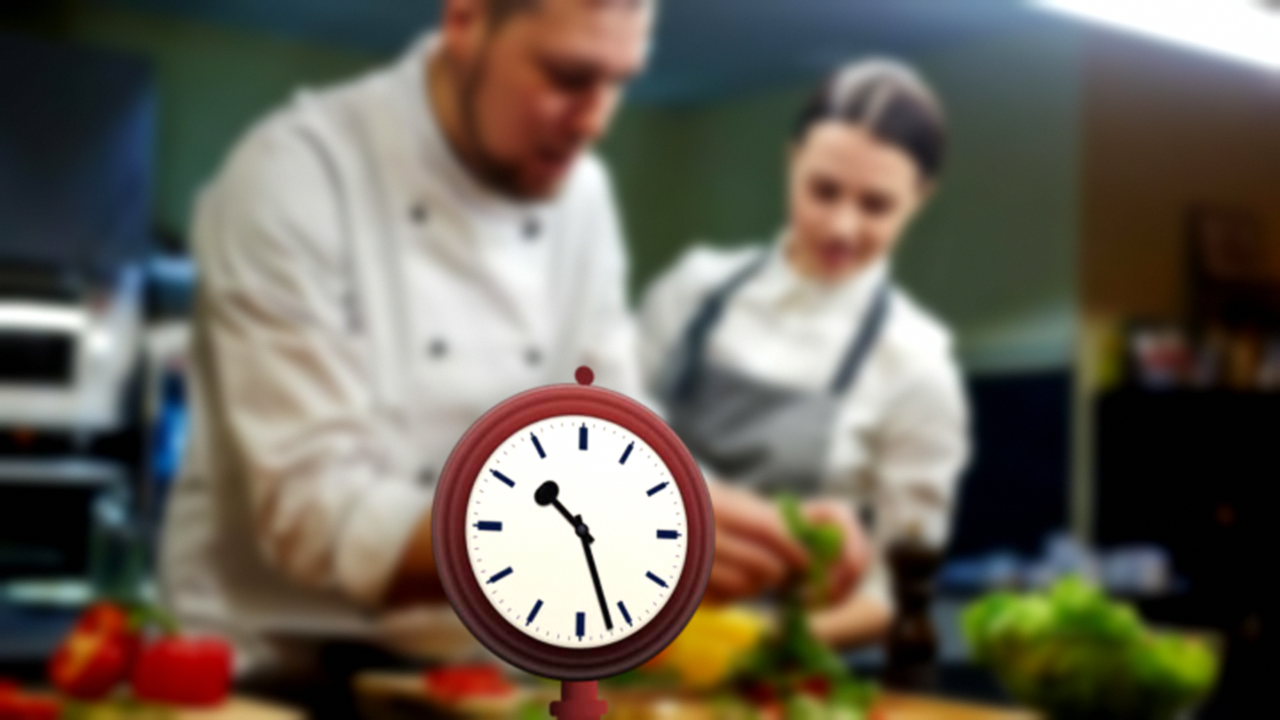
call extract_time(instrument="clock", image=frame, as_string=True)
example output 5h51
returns 10h27
